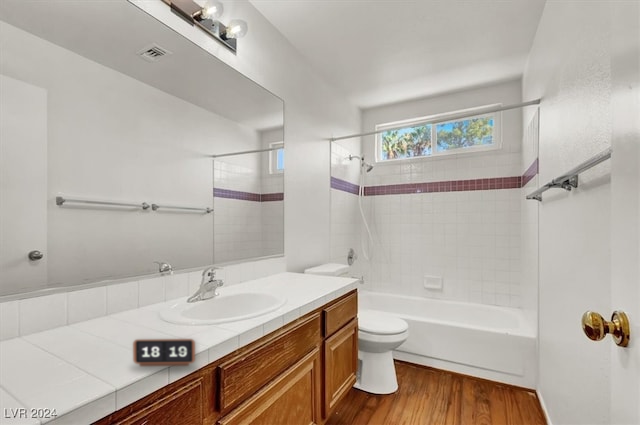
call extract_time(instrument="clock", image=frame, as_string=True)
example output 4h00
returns 18h19
